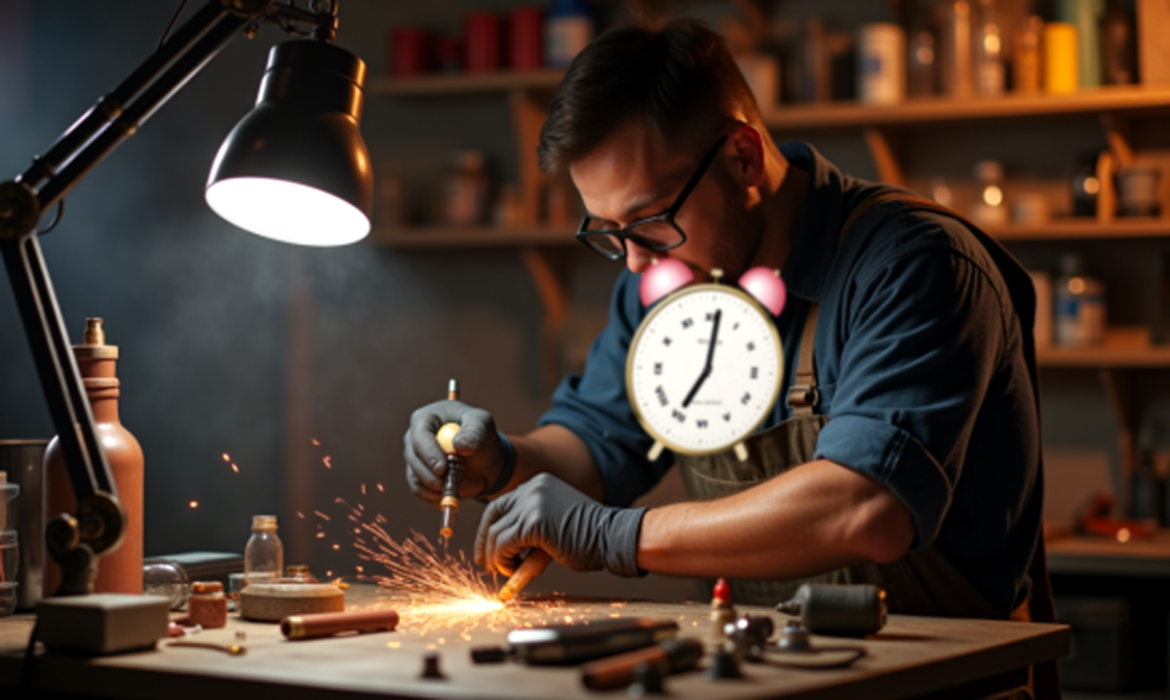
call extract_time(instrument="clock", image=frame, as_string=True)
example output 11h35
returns 7h01
